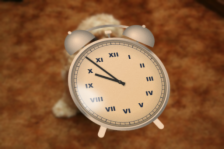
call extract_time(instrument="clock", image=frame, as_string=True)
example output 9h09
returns 9h53
